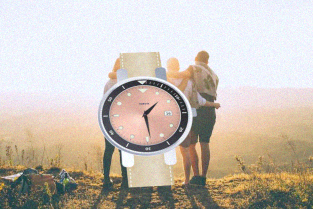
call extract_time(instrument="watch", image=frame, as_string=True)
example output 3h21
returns 1h29
